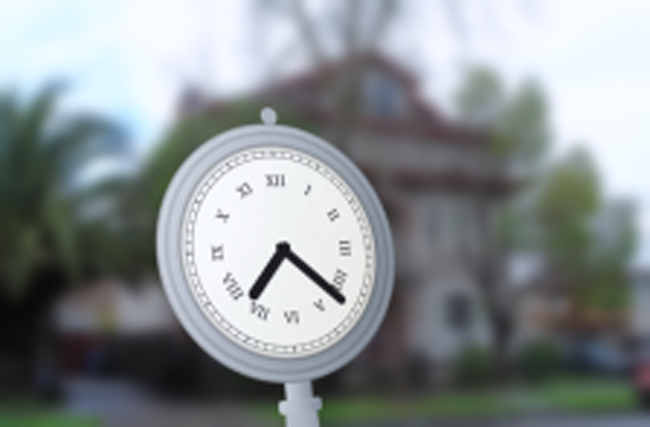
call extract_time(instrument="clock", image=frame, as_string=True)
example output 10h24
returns 7h22
